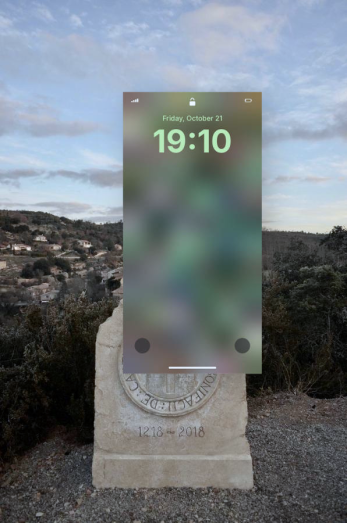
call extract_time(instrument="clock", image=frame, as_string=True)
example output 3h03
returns 19h10
